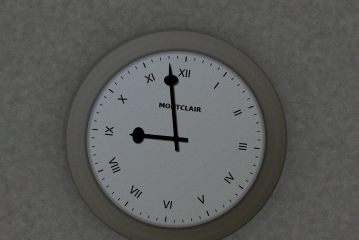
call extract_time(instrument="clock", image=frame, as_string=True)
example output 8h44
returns 8h58
